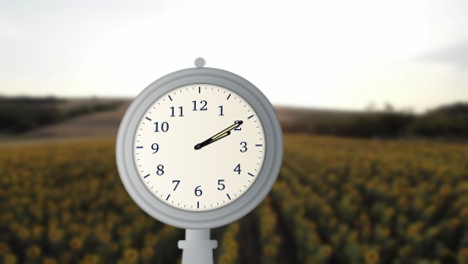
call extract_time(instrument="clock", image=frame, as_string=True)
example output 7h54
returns 2h10
